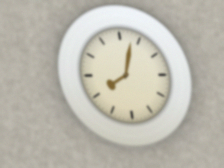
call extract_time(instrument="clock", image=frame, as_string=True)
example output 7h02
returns 8h03
